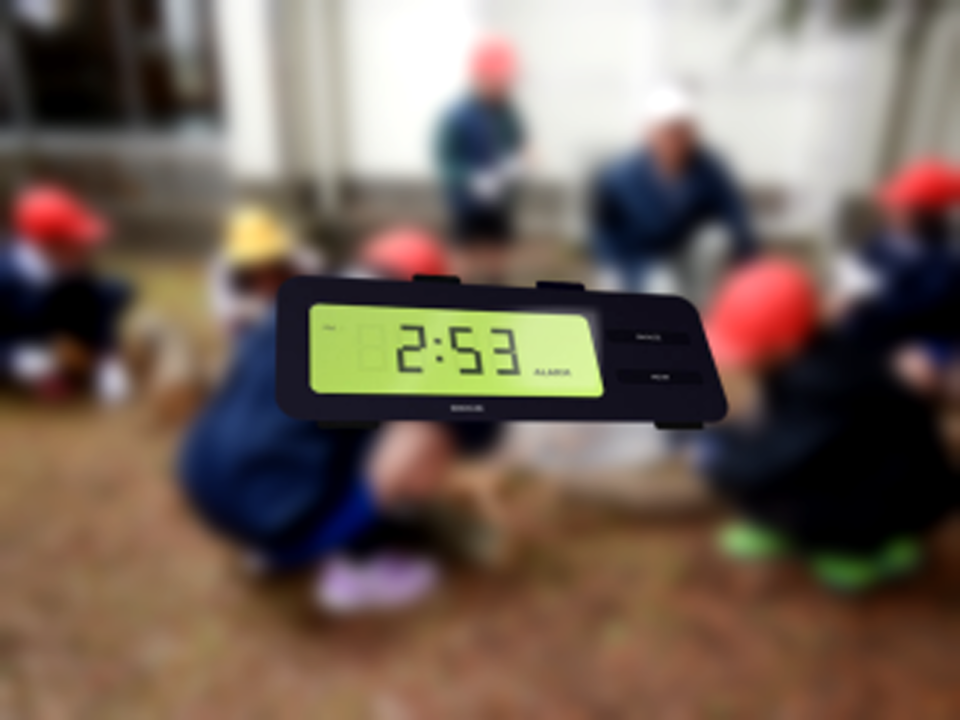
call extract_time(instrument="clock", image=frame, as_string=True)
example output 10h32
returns 2h53
